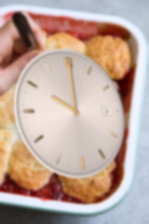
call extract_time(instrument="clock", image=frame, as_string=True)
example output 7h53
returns 10h00
